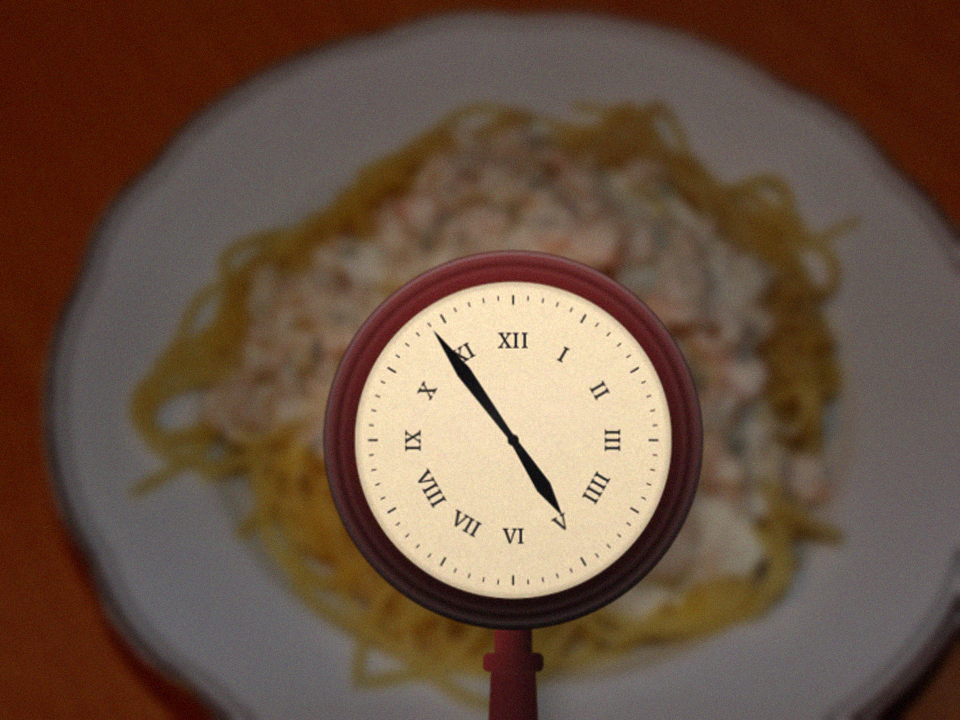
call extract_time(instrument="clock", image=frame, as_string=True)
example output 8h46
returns 4h54
